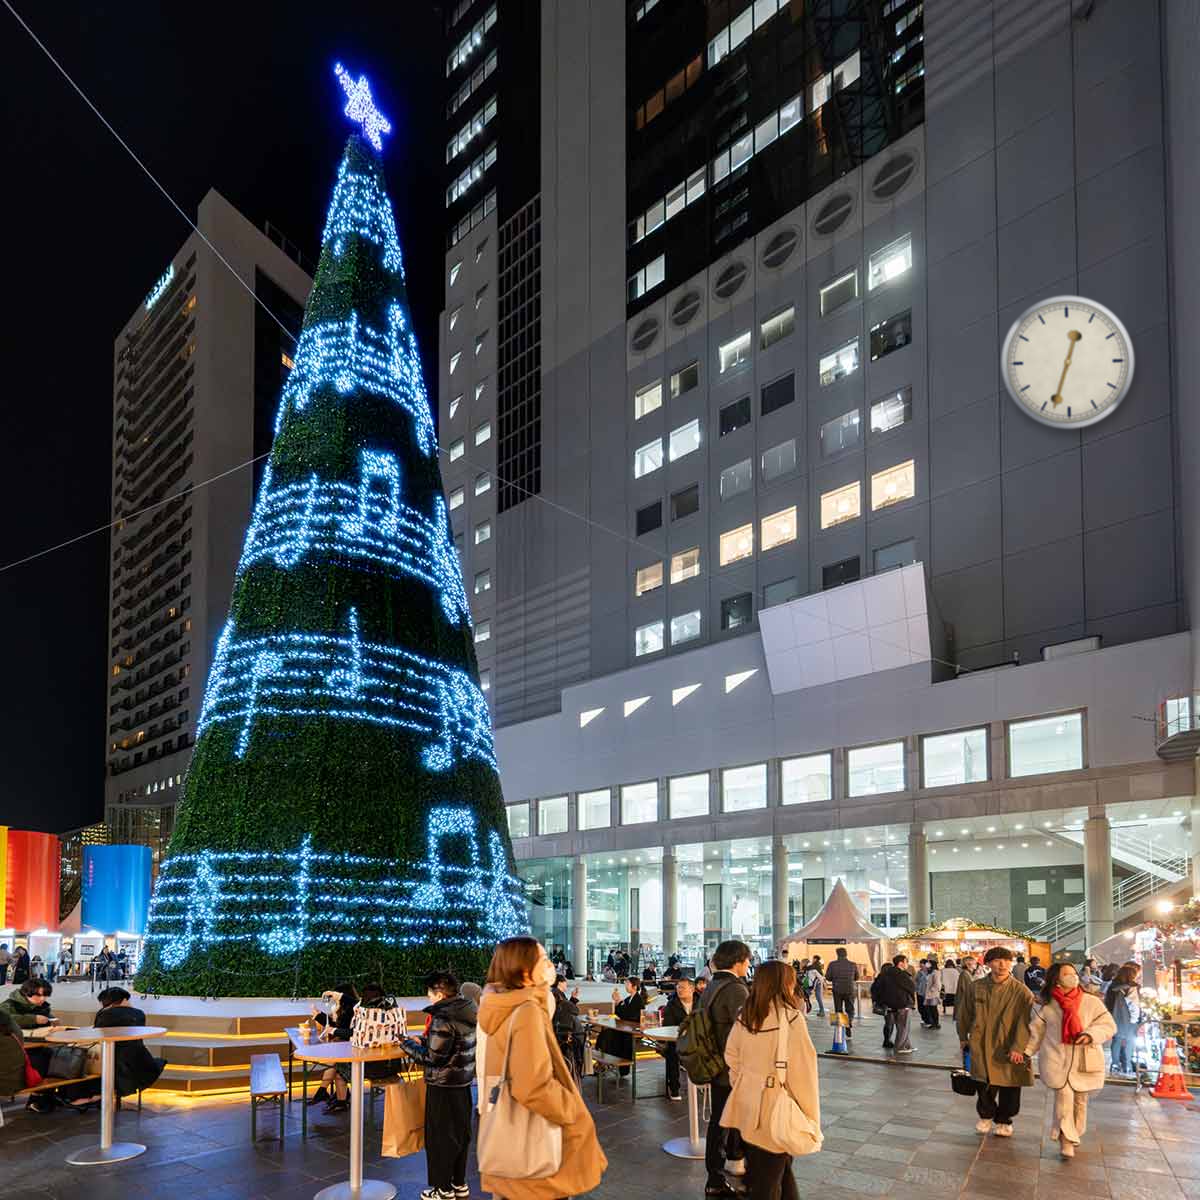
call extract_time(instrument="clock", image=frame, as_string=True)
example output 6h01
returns 12h33
